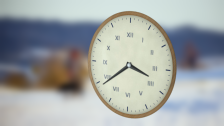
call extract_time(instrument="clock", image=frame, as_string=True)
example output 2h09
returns 3h39
